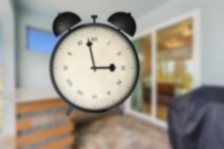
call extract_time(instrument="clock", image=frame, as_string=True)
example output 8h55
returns 2h58
